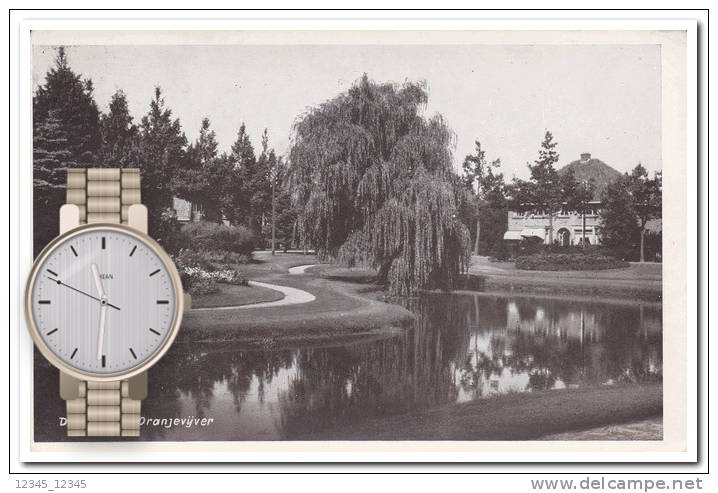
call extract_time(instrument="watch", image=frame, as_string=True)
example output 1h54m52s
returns 11h30m49s
